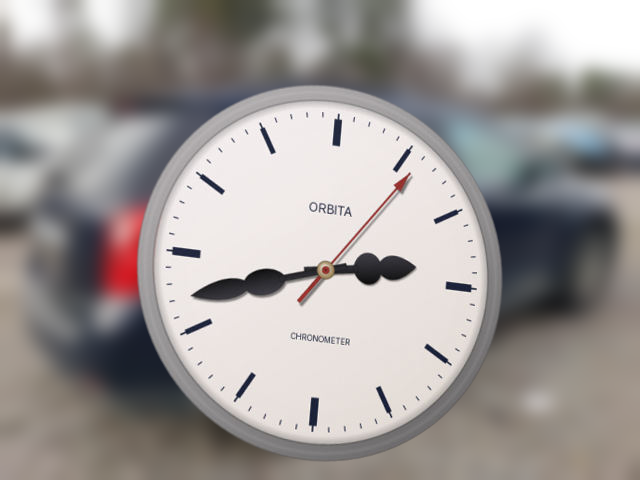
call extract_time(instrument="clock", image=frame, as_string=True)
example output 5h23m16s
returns 2h42m06s
